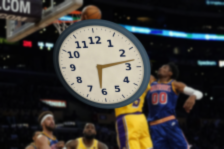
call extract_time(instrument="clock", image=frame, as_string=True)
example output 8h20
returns 6h13
